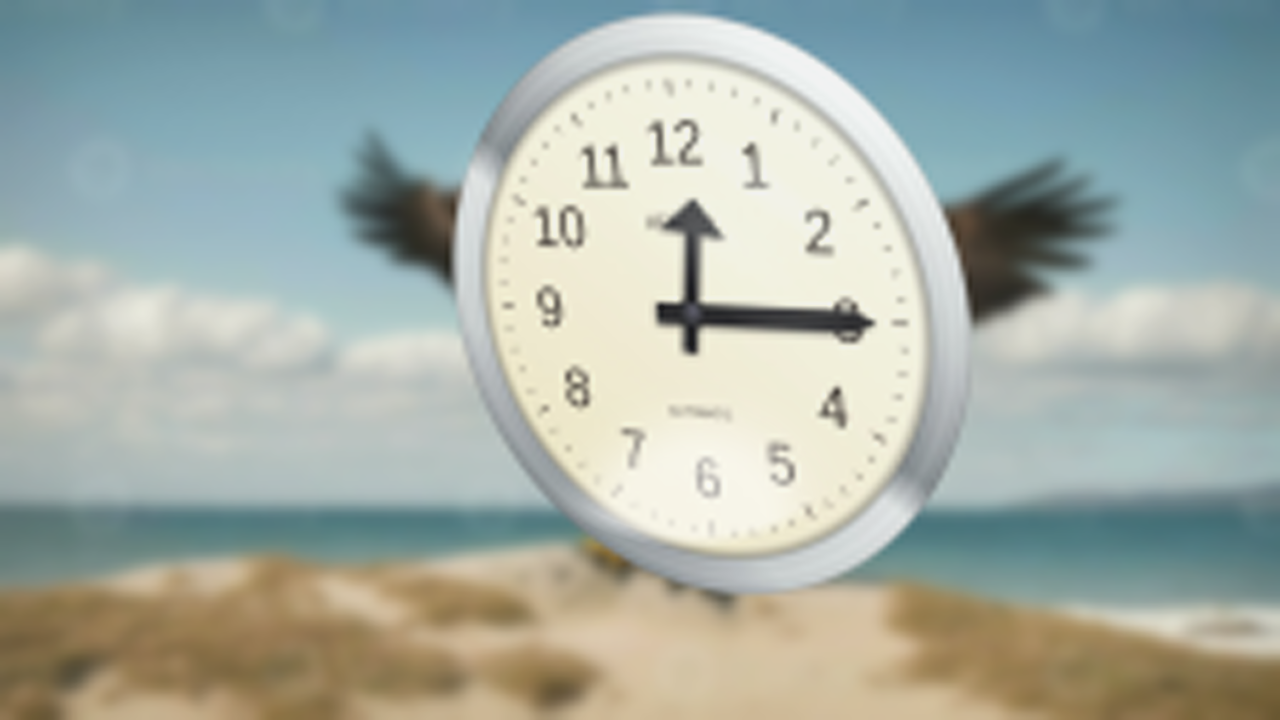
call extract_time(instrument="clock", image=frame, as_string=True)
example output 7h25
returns 12h15
